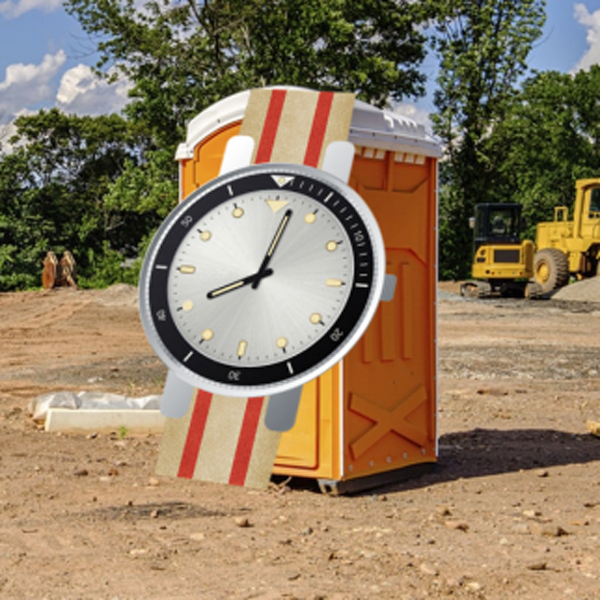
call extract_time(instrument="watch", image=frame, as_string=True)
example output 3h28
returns 8h02
